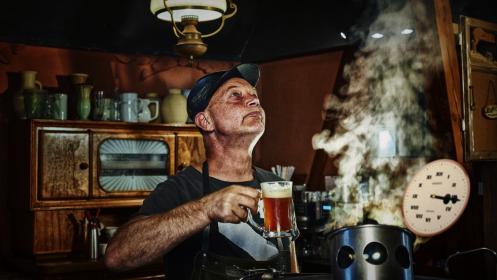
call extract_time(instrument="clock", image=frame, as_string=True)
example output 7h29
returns 3h16
